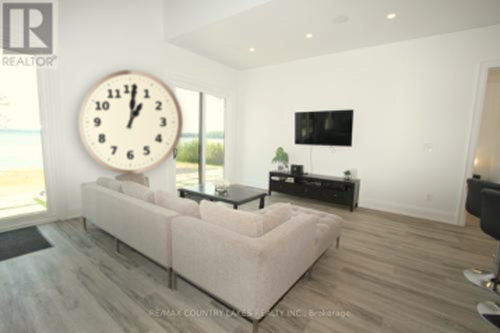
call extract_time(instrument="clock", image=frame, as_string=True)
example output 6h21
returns 1h01
